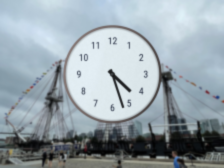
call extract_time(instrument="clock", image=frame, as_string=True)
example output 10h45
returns 4h27
